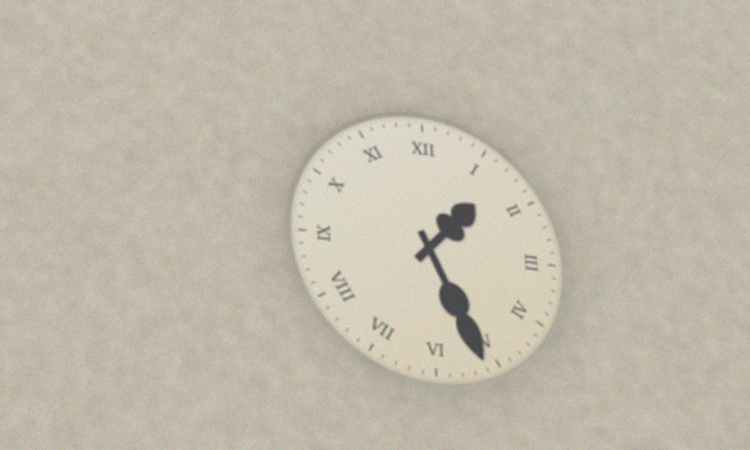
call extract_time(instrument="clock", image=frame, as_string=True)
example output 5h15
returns 1h26
